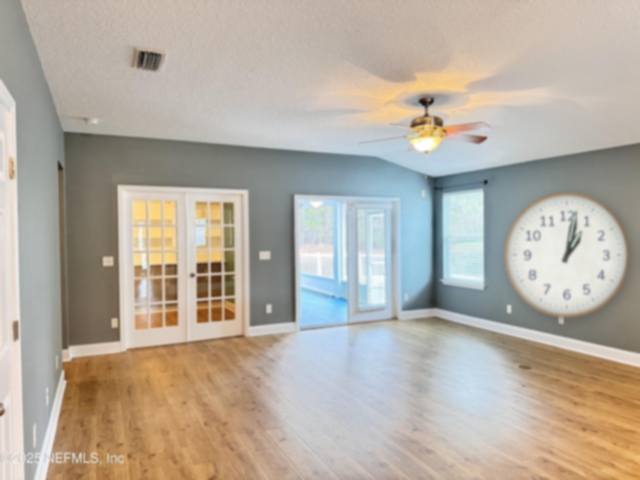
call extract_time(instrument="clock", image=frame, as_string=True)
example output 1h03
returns 1h02
